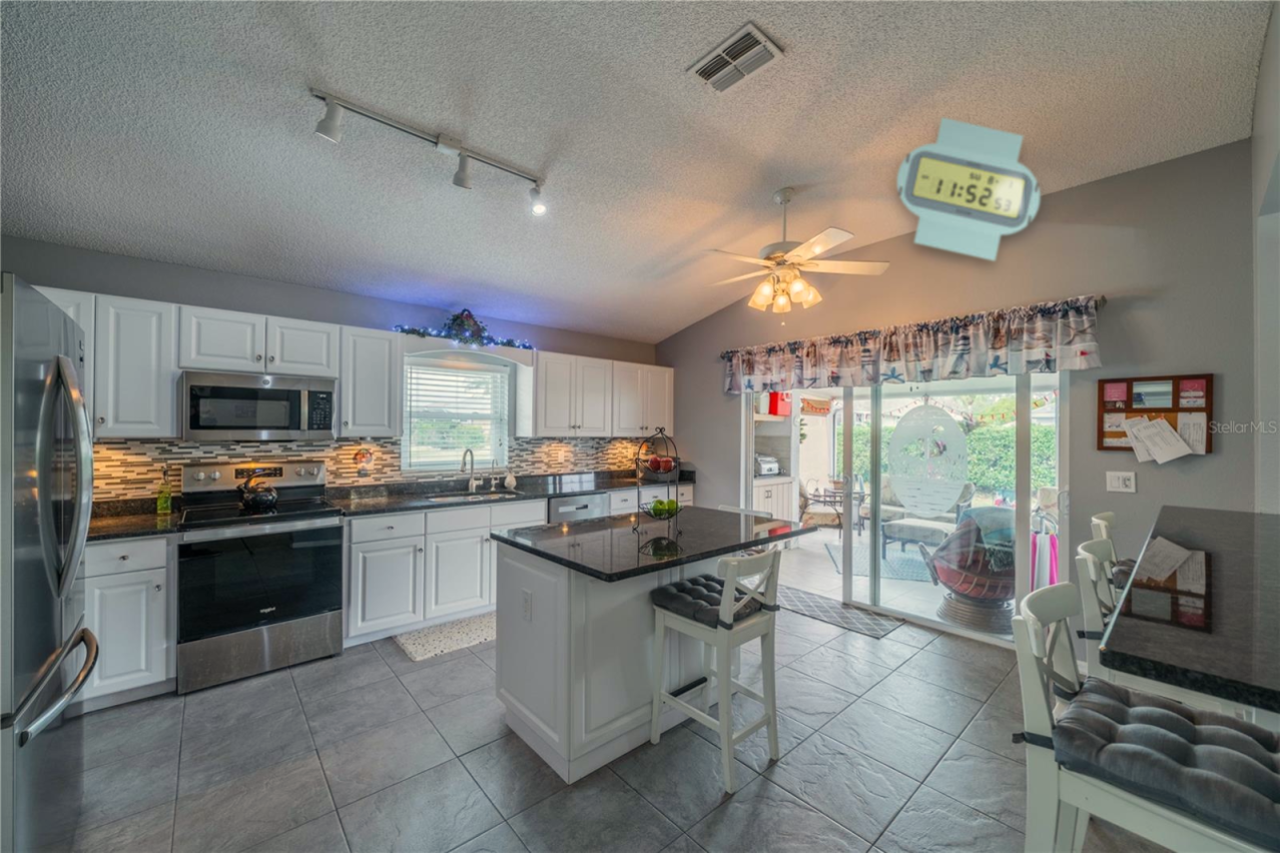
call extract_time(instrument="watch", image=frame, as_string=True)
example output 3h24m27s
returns 11h52m53s
